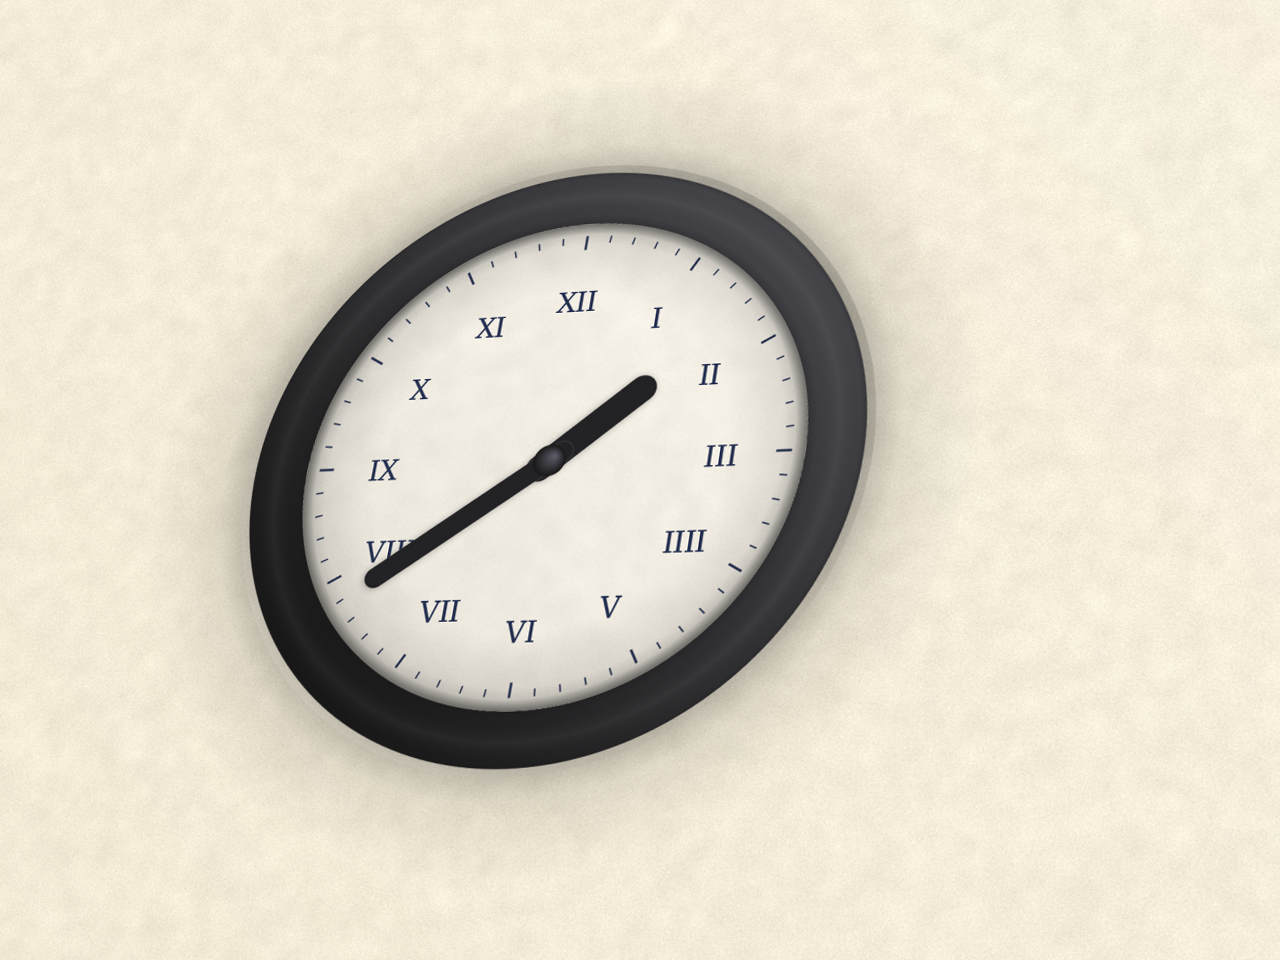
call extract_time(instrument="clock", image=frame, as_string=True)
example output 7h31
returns 1h39
